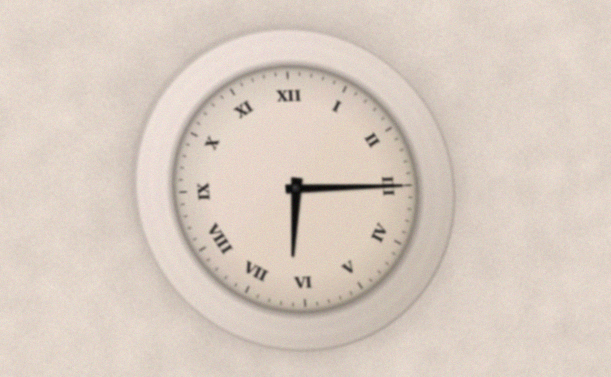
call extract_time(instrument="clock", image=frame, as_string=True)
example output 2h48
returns 6h15
